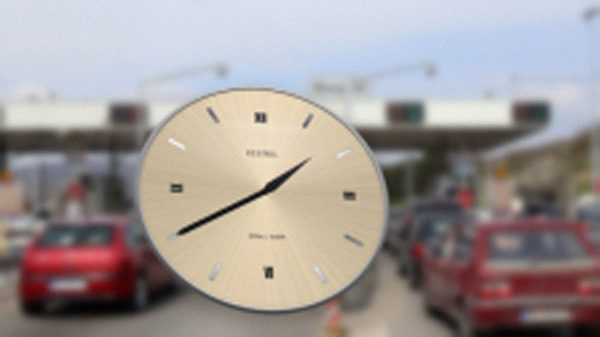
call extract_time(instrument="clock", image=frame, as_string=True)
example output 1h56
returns 1h40
